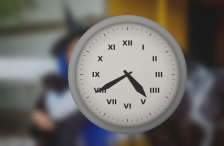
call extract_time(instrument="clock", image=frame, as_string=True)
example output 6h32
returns 4h40
